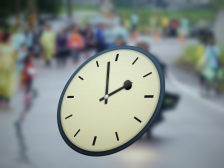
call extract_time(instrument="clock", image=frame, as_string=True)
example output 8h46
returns 1h58
